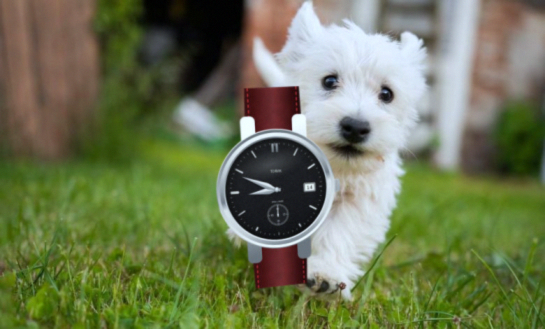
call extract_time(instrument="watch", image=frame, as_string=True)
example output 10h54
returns 8h49
